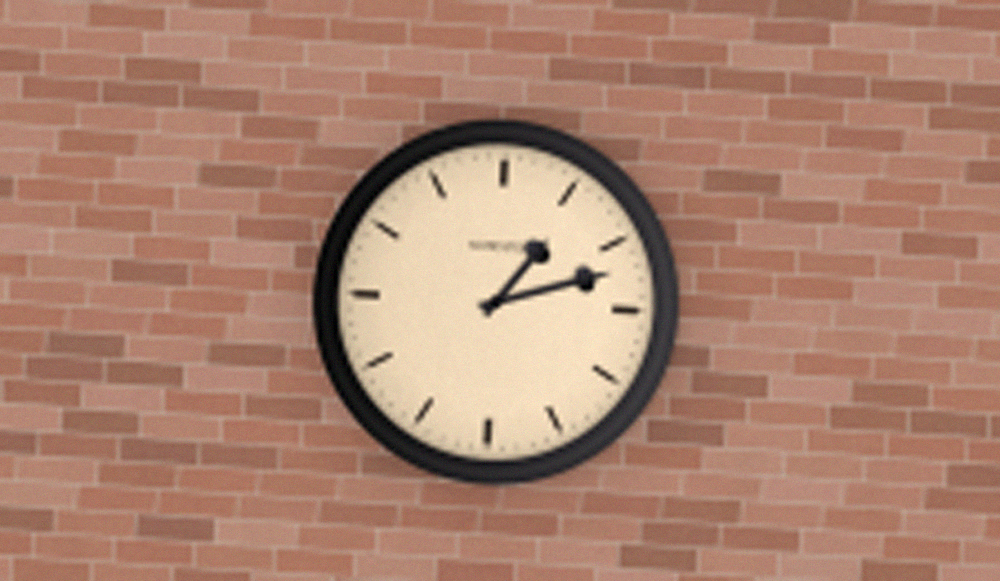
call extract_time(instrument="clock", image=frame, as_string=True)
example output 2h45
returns 1h12
